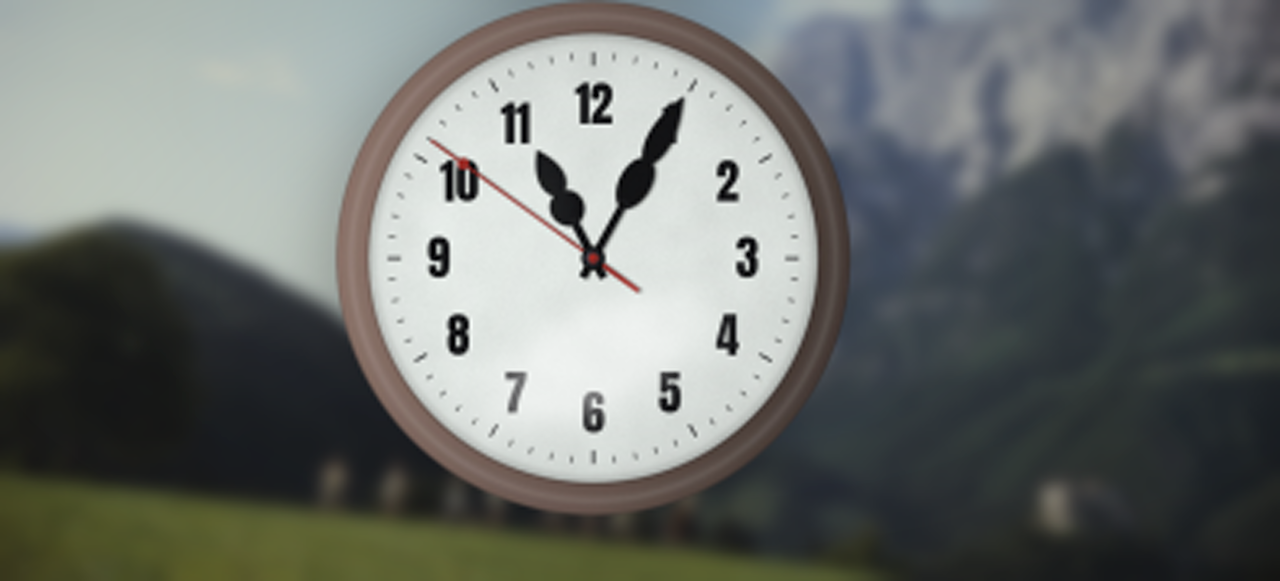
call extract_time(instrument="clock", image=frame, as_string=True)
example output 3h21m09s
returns 11h04m51s
